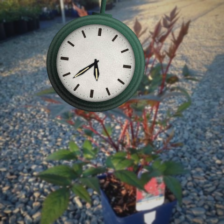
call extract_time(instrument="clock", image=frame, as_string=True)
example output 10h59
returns 5h38
